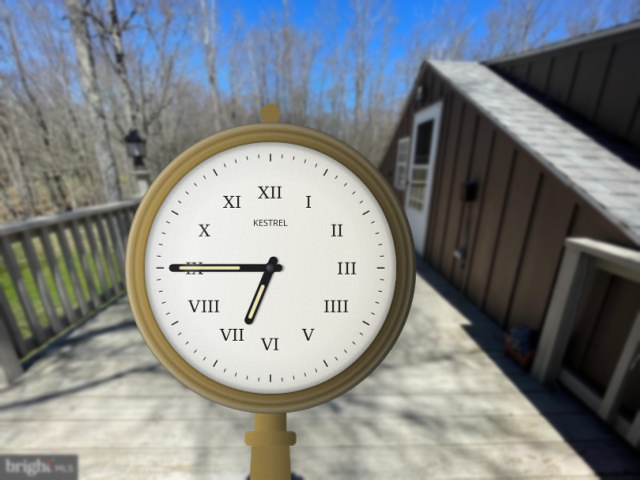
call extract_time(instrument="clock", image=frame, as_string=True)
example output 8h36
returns 6h45
